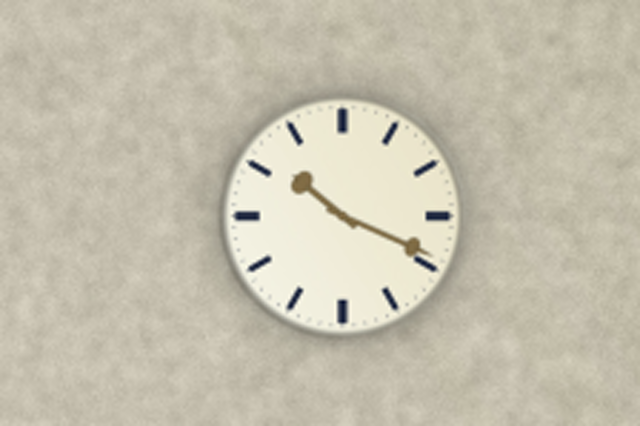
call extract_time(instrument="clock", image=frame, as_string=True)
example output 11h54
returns 10h19
